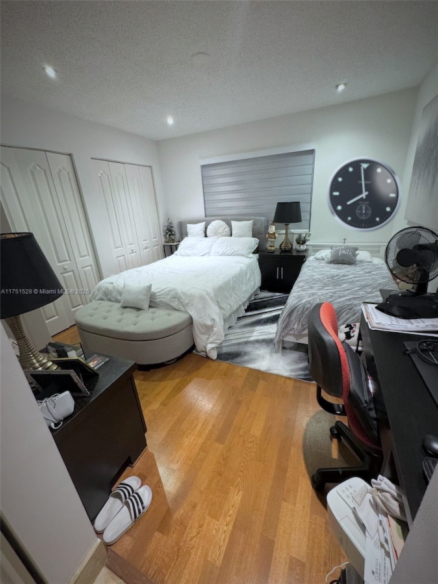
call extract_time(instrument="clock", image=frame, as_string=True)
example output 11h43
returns 7h59
